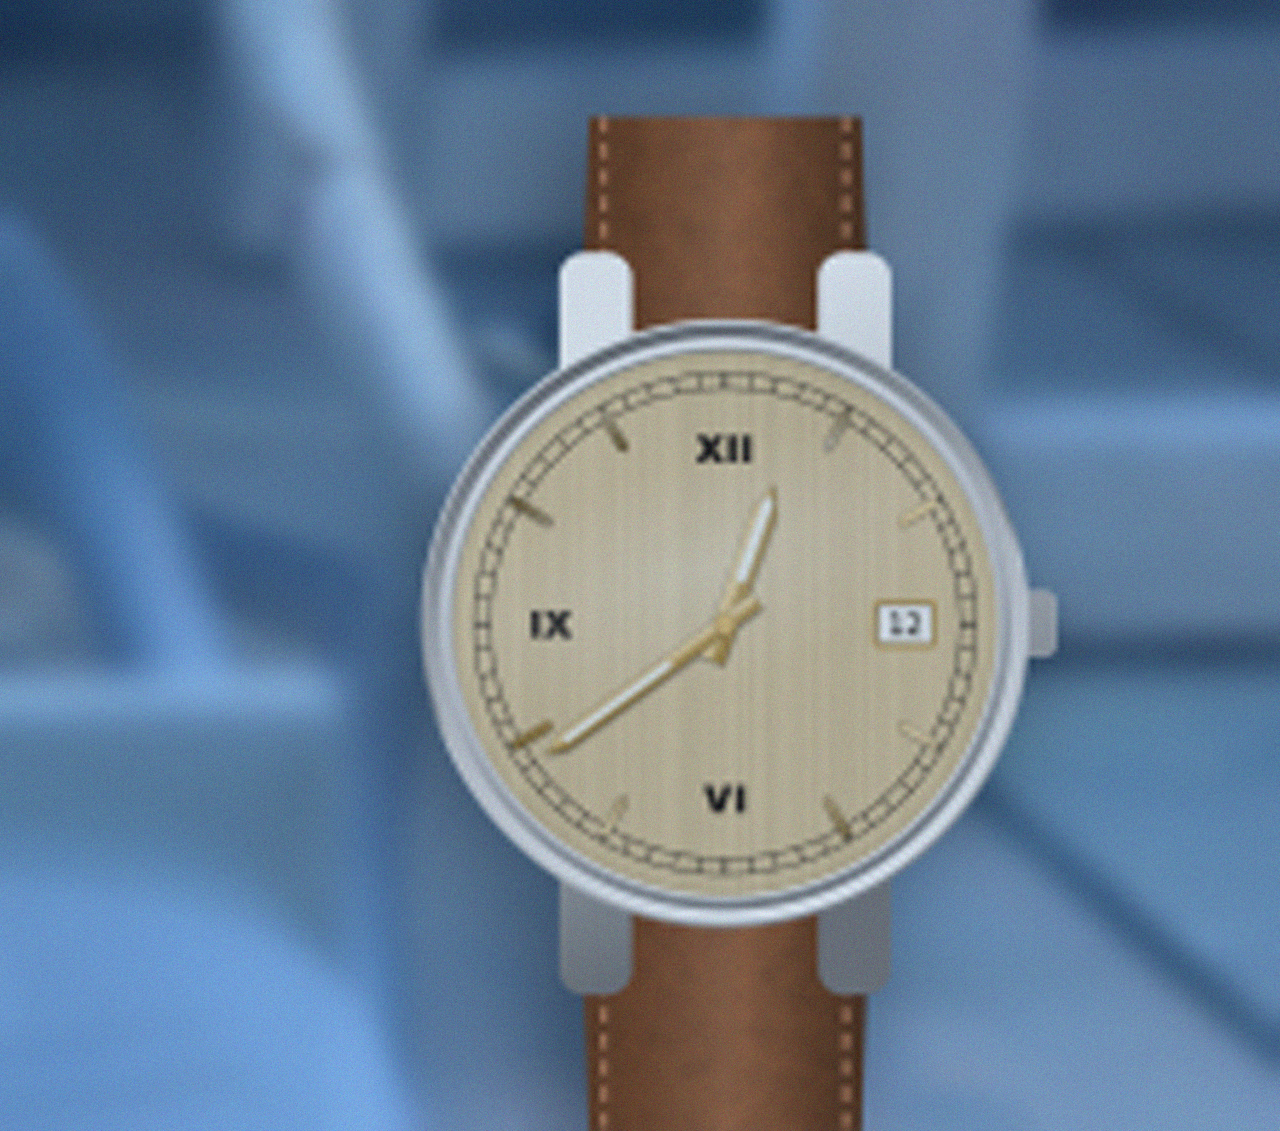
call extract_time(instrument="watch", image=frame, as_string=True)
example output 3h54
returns 12h39
